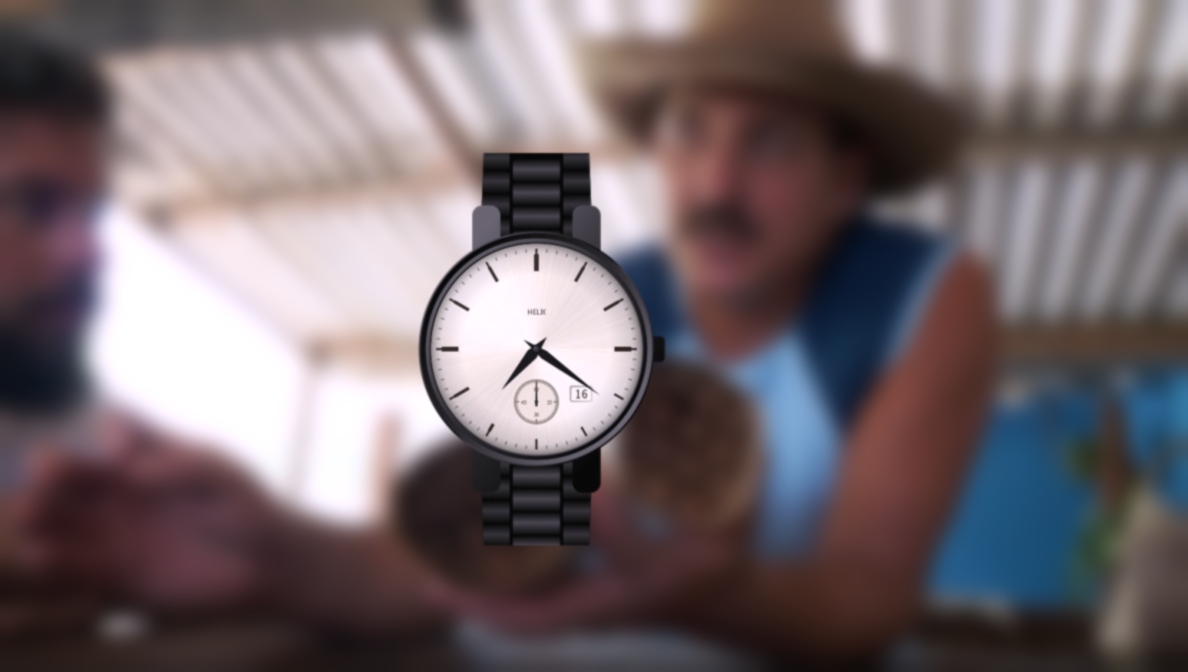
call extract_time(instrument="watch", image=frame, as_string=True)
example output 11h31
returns 7h21
